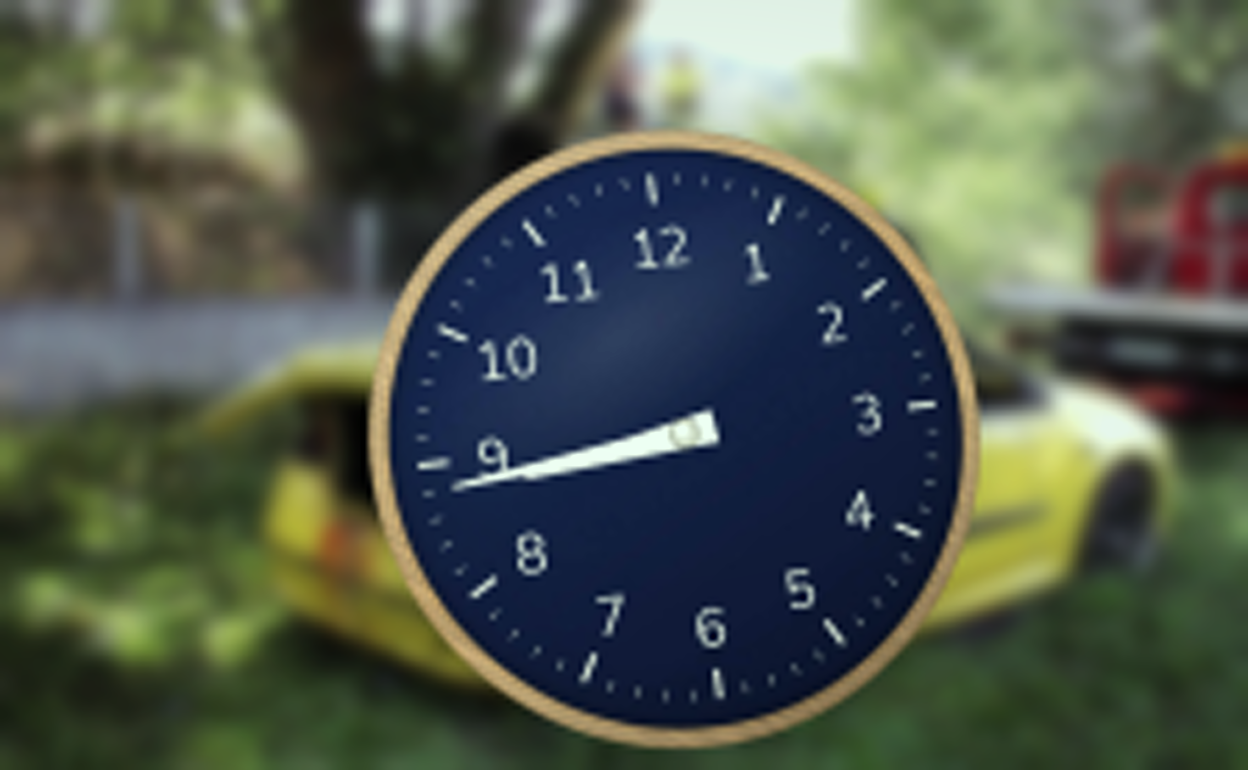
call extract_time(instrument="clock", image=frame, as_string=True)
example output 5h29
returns 8h44
